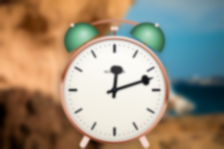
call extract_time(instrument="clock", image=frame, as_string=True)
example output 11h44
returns 12h12
